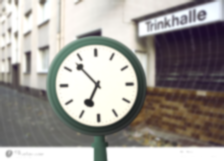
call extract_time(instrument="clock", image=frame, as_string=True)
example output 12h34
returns 6h53
